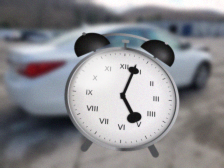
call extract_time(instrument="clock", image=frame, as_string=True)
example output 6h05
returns 5h03
